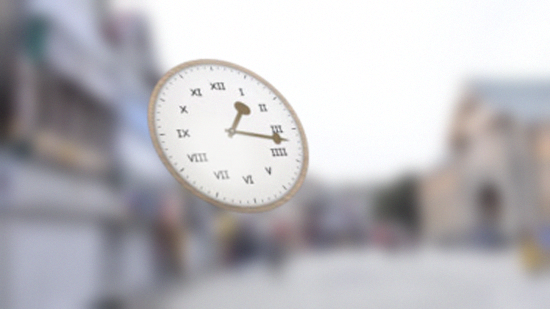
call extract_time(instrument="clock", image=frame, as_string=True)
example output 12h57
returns 1h17
